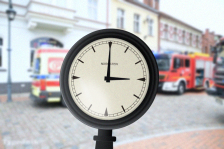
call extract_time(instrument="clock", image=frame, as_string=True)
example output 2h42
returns 3h00
